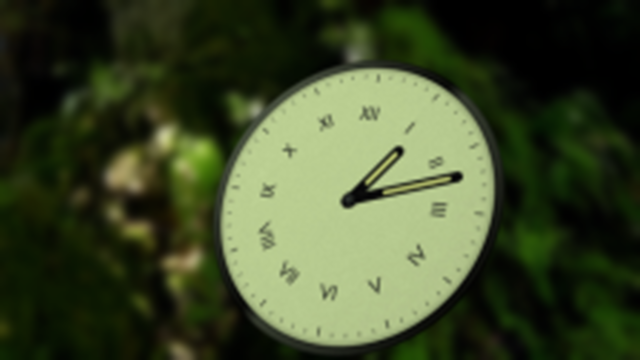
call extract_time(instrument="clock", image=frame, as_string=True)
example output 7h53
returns 1h12
